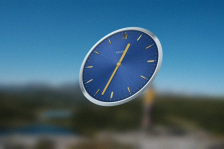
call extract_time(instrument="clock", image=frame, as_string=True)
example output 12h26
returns 12h33
